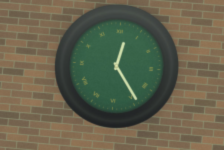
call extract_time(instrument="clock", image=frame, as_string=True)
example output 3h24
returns 12h24
